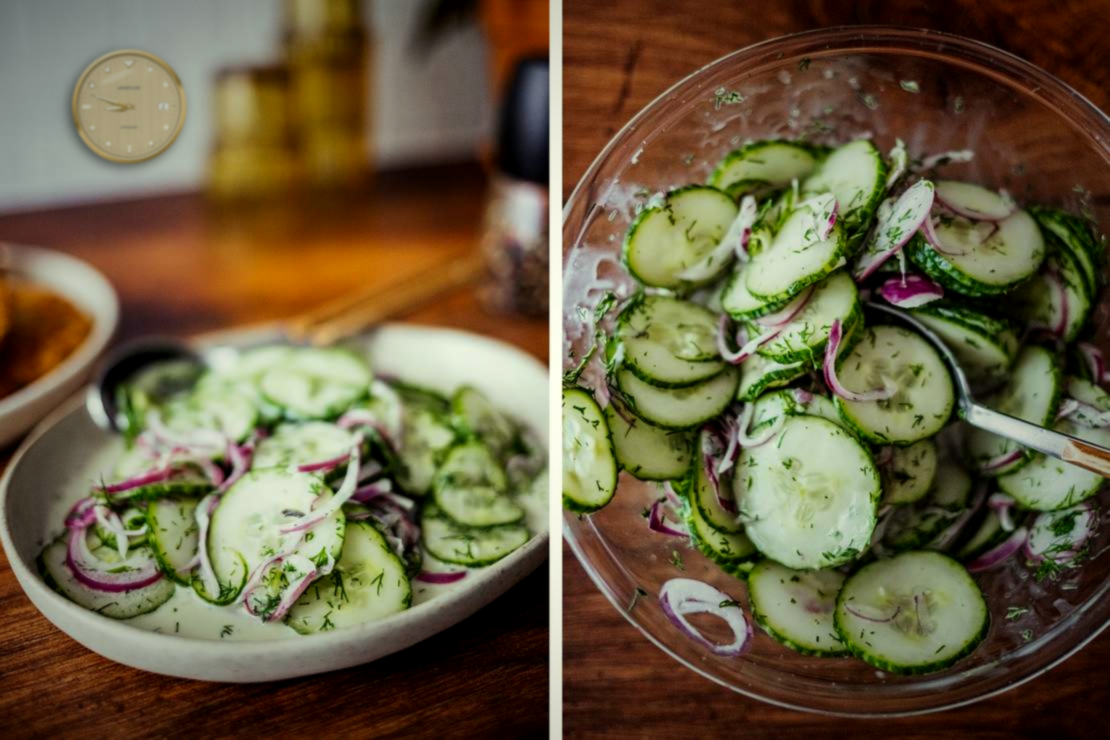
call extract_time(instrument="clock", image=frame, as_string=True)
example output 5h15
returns 8h48
